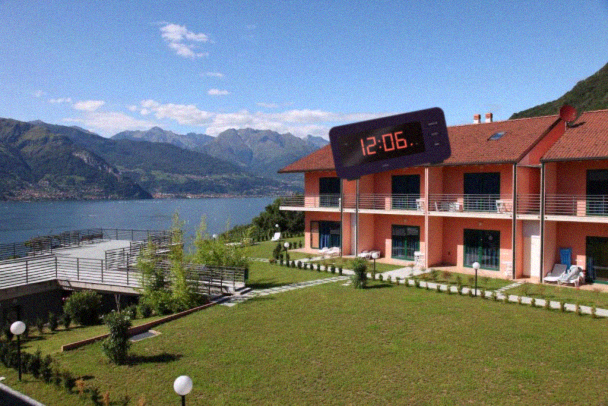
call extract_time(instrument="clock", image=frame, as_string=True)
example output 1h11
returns 12h06
